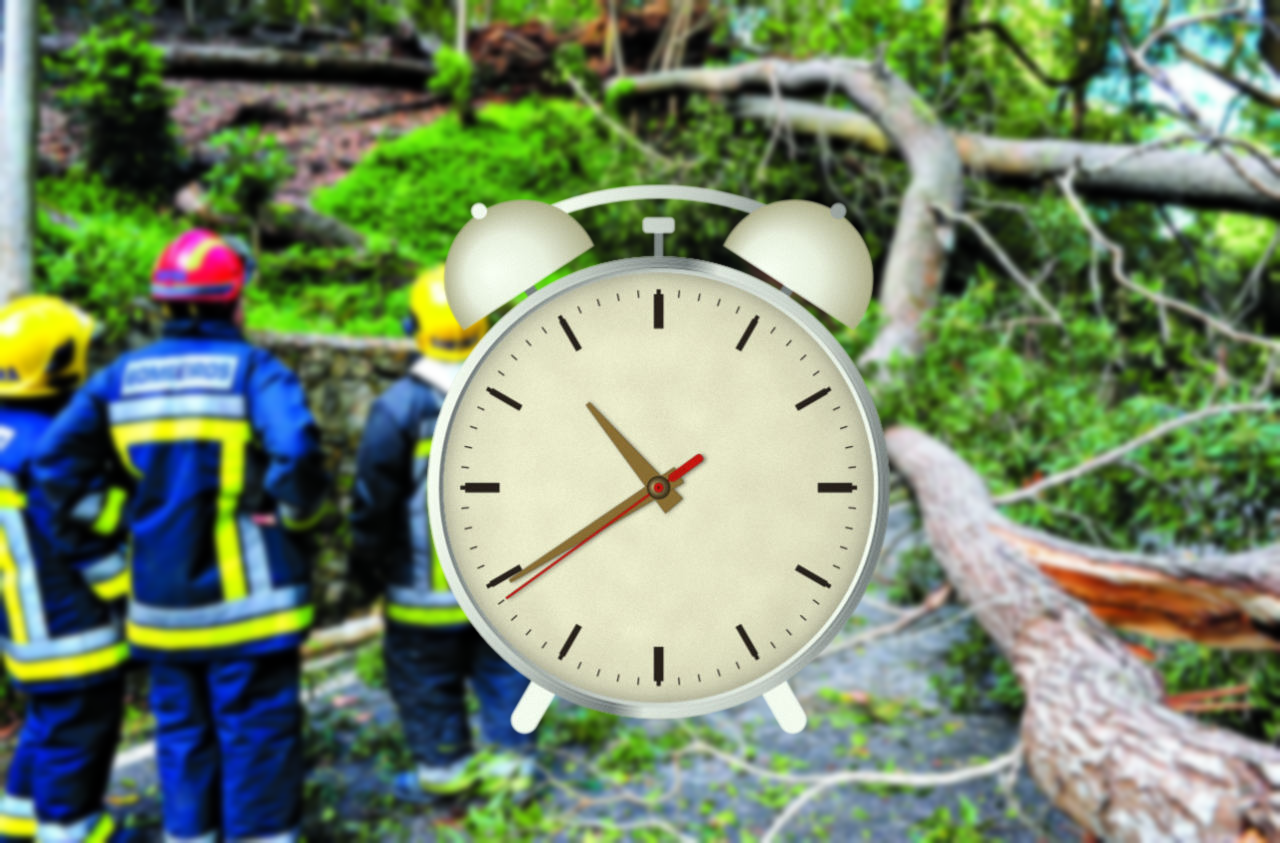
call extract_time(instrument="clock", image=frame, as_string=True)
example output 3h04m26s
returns 10h39m39s
